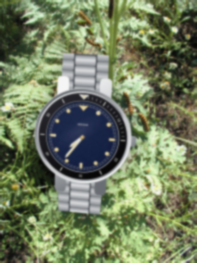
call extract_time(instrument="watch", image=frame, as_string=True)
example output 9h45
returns 7h36
